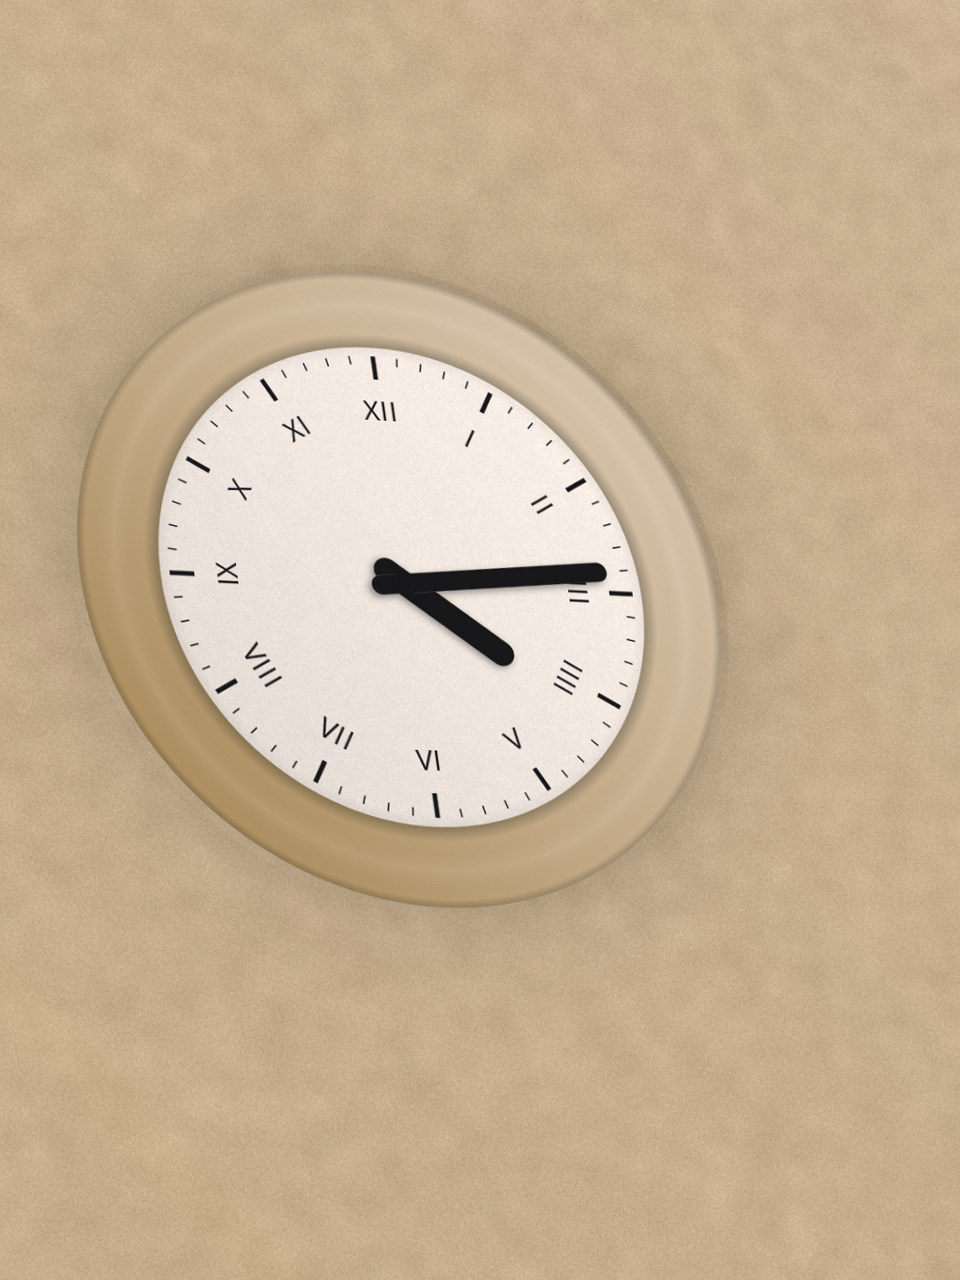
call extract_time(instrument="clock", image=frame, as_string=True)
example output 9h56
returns 4h14
